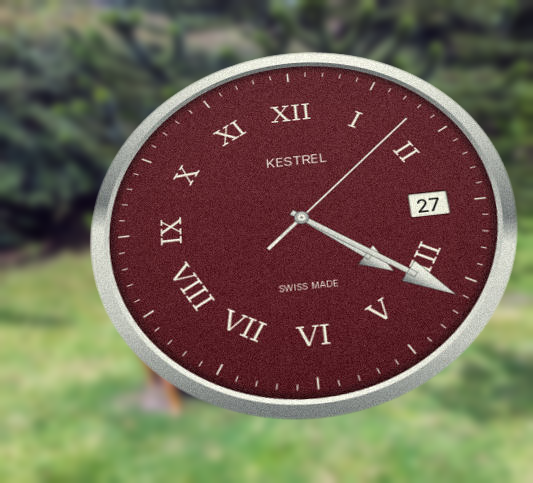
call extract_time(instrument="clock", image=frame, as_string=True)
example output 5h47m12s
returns 4h21m08s
